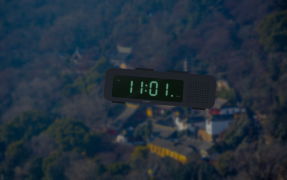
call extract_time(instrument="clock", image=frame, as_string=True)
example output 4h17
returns 11h01
